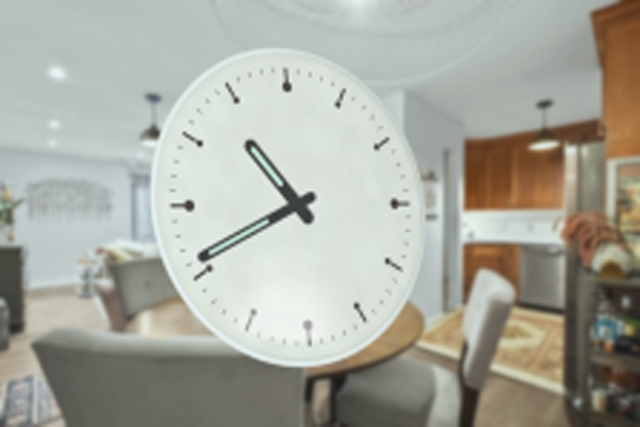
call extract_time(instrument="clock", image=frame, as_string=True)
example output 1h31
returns 10h41
